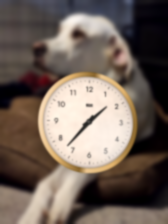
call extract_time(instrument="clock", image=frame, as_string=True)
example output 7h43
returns 1h37
